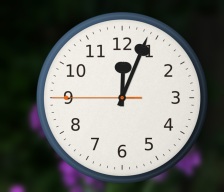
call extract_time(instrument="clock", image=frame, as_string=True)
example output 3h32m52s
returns 12h03m45s
